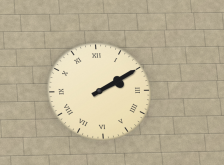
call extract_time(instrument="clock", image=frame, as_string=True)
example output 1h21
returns 2h10
